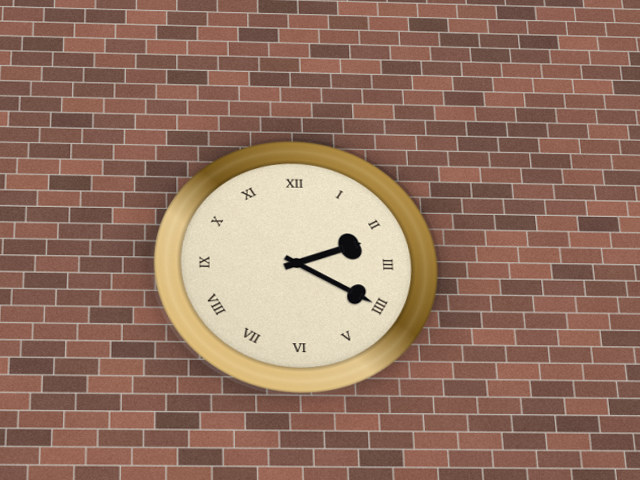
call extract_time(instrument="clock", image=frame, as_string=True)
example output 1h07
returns 2h20
